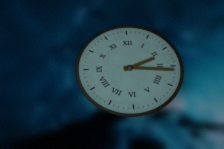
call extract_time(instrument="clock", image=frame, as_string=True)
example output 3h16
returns 2h16
